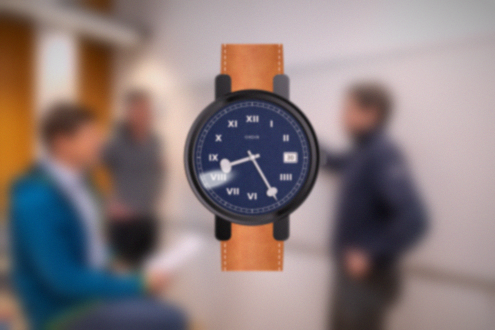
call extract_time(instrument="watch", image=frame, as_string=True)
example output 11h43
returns 8h25
